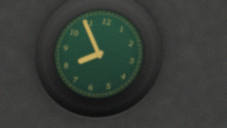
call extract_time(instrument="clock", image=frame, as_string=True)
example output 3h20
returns 7h54
